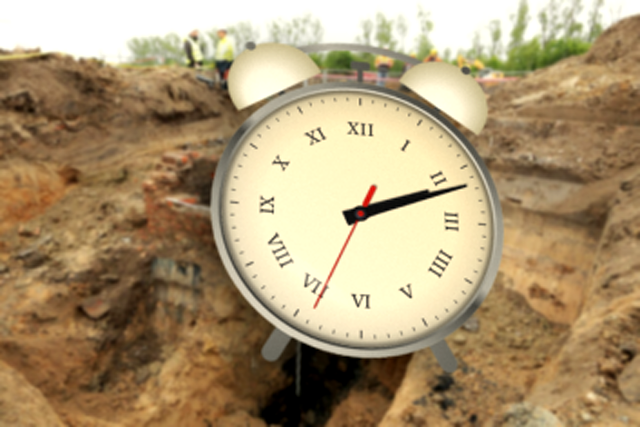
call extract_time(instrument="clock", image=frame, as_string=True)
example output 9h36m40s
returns 2h11m34s
